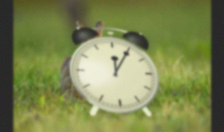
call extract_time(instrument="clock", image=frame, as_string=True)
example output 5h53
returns 12h05
